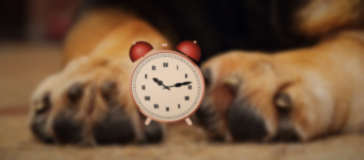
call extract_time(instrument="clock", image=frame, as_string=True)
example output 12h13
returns 10h13
